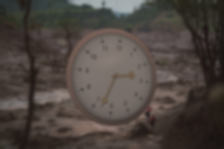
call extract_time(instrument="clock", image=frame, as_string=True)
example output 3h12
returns 2h33
